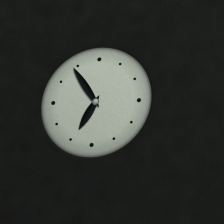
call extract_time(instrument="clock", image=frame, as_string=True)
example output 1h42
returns 6h54
